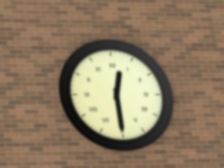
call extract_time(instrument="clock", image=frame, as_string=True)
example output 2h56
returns 12h30
